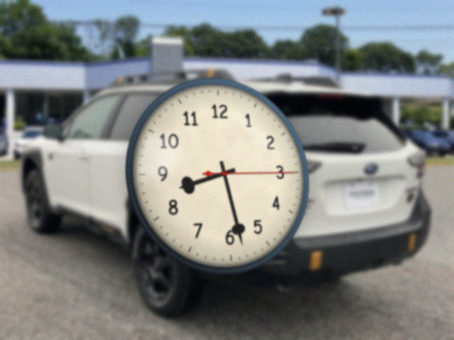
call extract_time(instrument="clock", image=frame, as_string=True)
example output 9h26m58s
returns 8h28m15s
